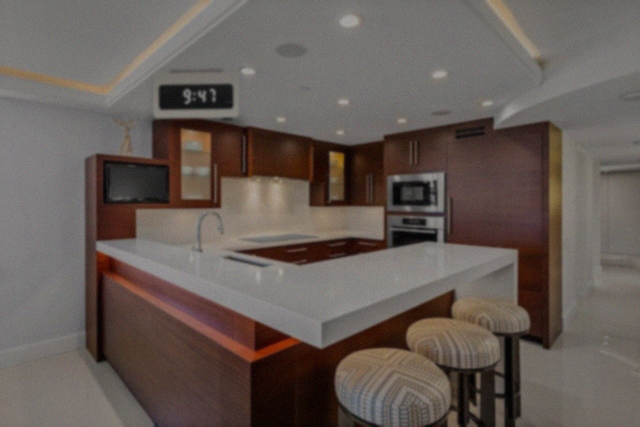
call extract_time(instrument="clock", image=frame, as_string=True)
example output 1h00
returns 9h47
